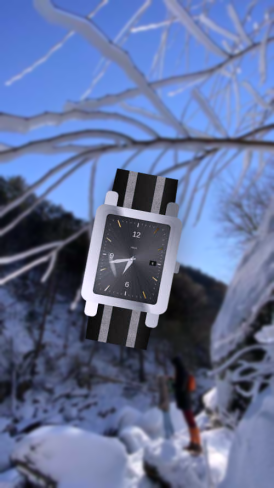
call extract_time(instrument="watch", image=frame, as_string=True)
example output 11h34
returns 6h42
